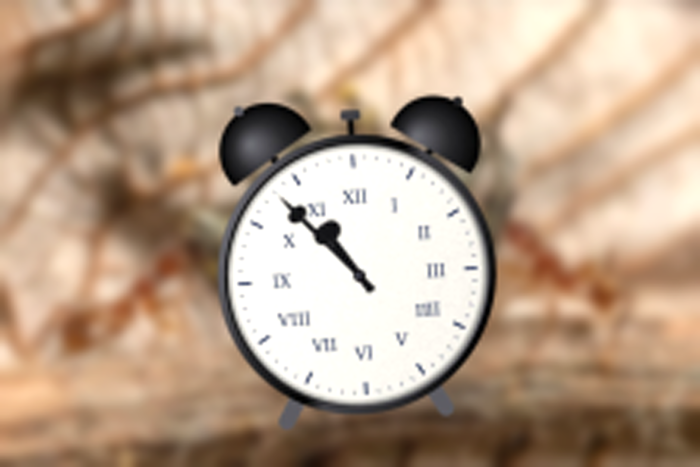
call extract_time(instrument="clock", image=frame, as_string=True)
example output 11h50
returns 10h53
